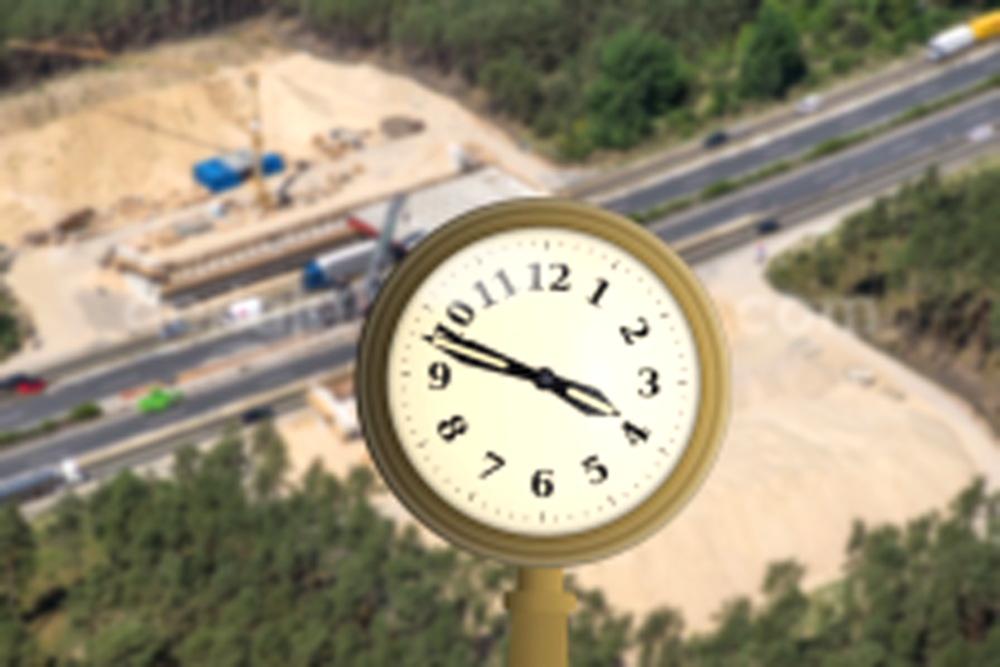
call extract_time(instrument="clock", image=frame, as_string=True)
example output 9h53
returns 3h48
